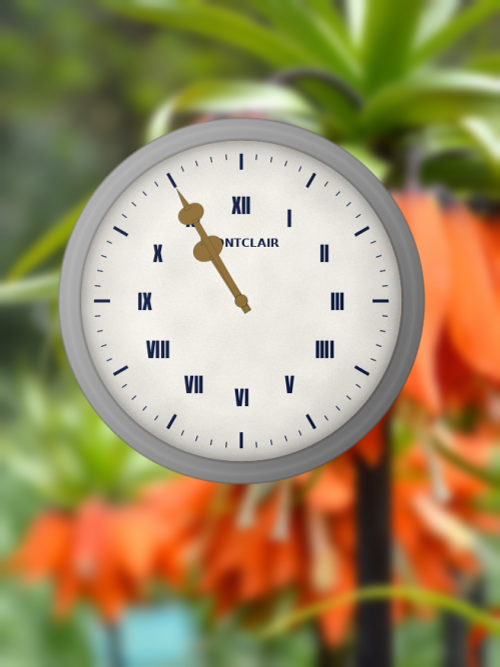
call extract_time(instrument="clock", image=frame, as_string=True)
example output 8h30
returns 10h55
